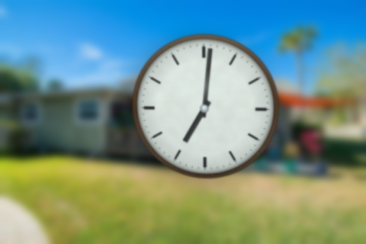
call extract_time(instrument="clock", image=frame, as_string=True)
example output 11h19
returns 7h01
